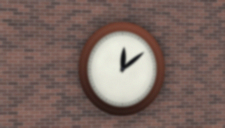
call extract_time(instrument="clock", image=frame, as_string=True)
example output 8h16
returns 12h09
